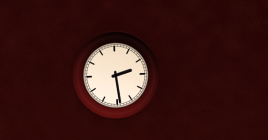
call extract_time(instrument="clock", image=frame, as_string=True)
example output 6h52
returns 2h29
